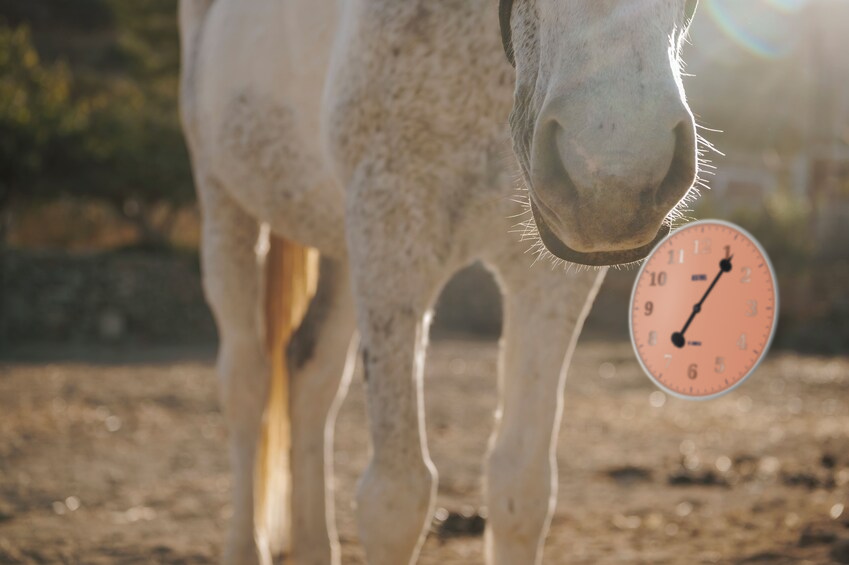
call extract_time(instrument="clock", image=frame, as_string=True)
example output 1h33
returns 7h06
